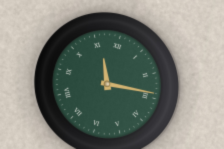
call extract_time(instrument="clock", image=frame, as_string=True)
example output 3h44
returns 11h14
